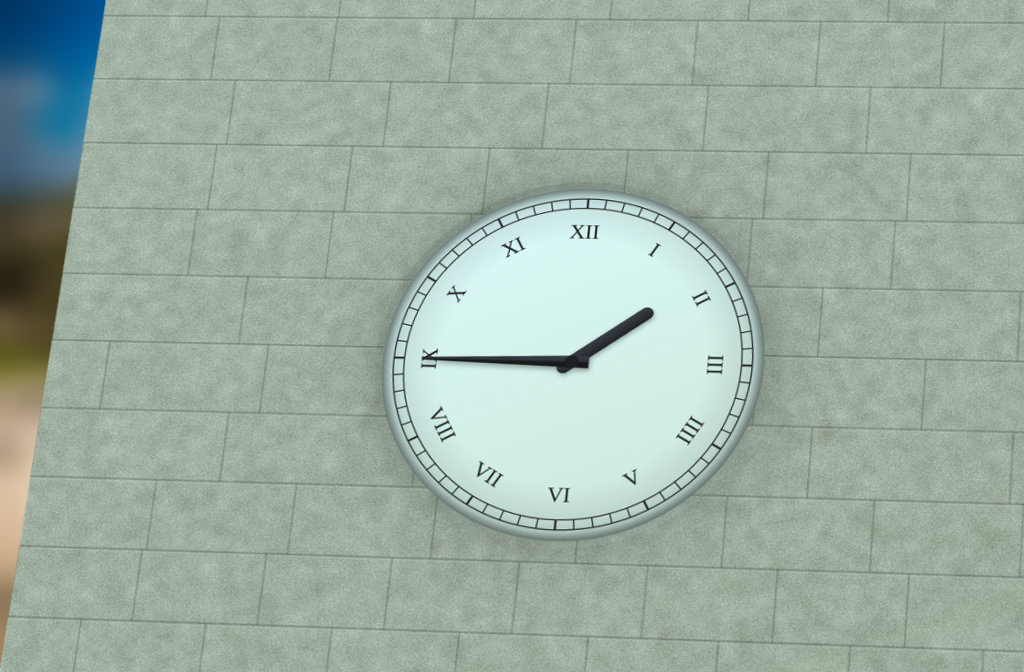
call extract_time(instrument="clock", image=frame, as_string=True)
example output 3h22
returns 1h45
